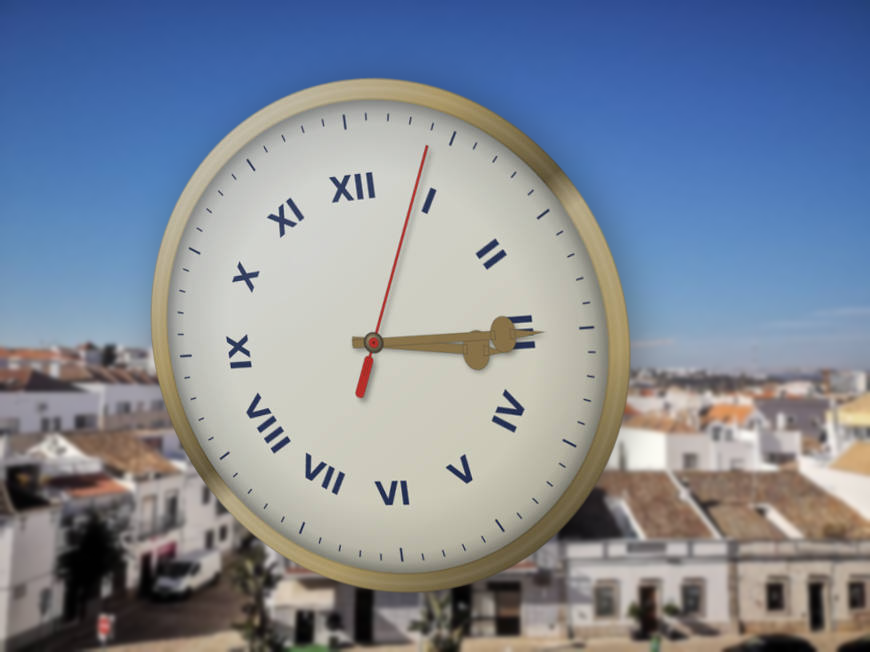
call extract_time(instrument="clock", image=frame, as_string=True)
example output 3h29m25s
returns 3h15m04s
